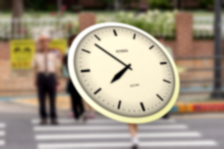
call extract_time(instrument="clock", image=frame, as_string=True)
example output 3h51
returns 7h53
